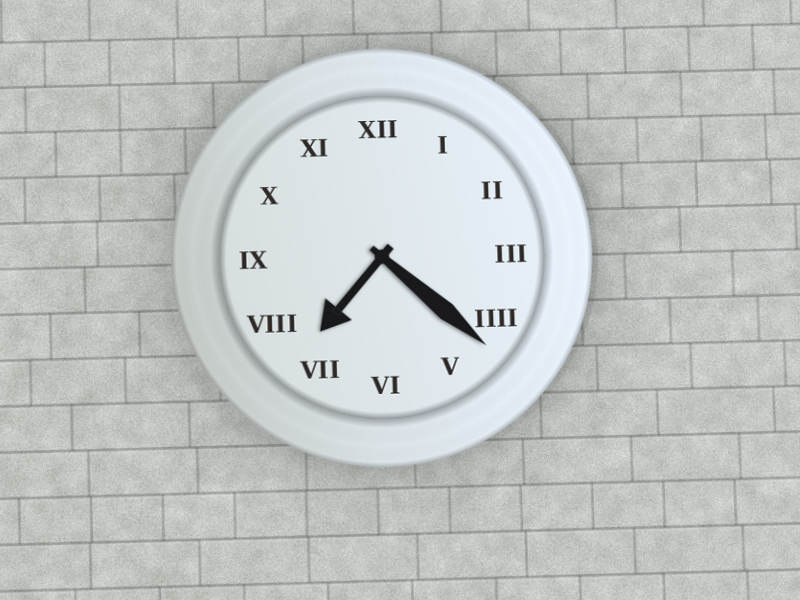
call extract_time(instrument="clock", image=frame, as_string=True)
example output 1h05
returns 7h22
